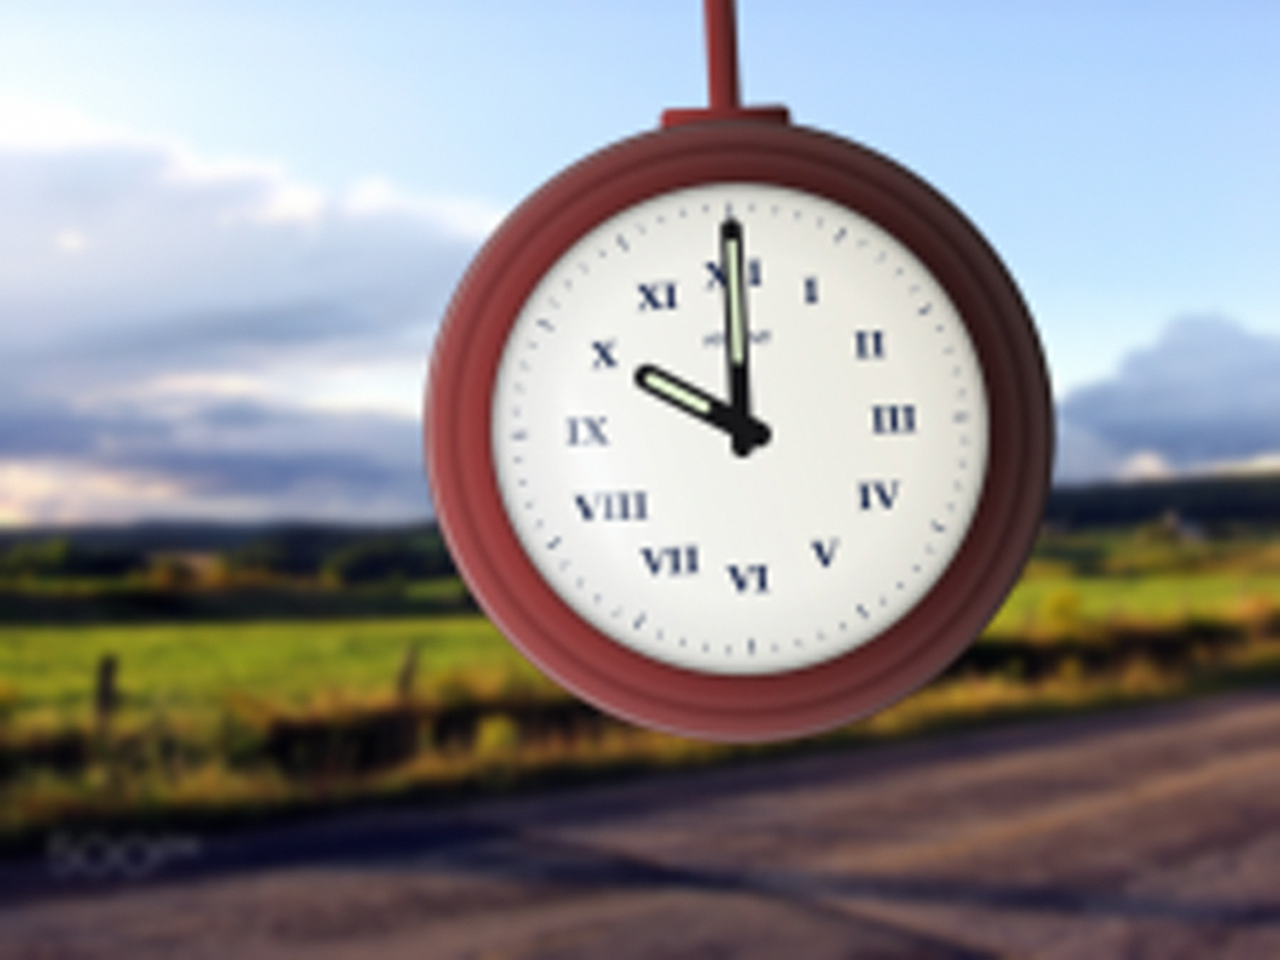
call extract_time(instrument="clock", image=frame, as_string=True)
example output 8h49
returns 10h00
